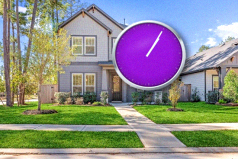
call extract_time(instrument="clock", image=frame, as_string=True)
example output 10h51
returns 1h05
